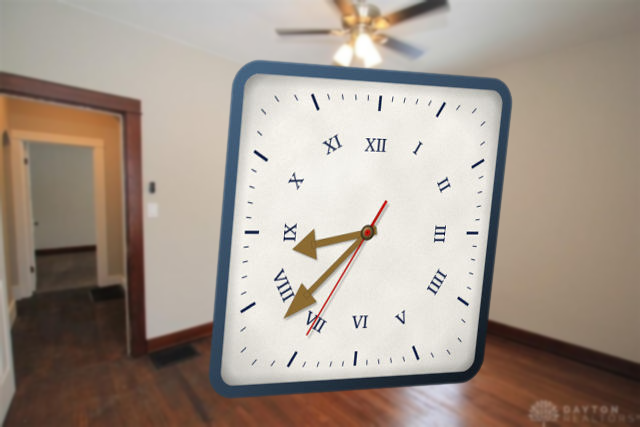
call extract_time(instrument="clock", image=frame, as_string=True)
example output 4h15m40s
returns 8h37m35s
